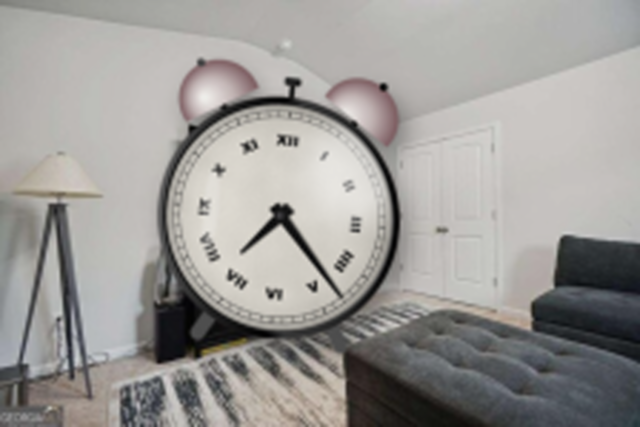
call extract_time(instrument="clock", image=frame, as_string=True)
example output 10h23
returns 7h23
